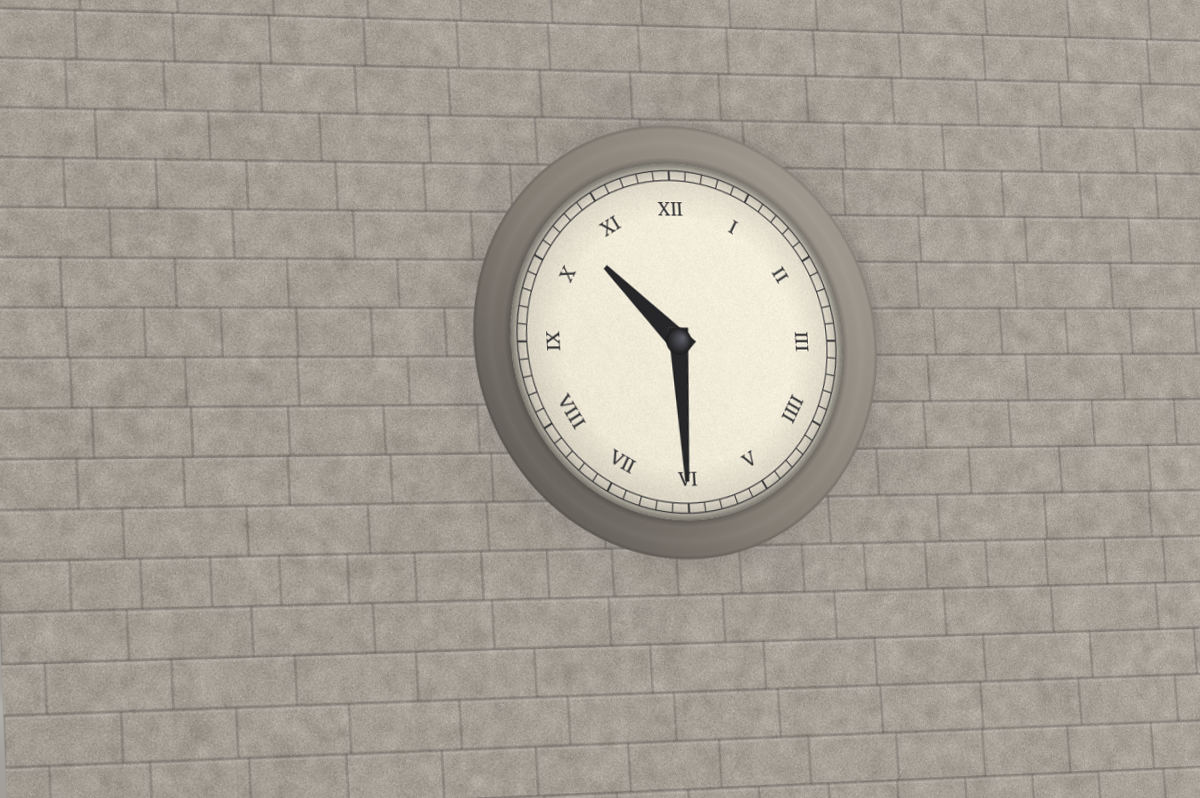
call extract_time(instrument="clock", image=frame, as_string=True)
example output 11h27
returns 10h30
